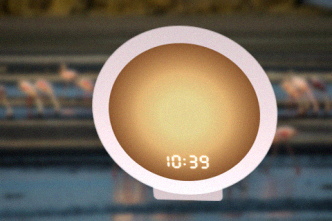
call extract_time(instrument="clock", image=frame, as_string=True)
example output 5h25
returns 10h39
